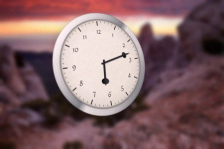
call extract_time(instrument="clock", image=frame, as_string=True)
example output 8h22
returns 6h13
